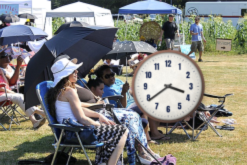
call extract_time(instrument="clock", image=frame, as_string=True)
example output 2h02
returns 3h39
